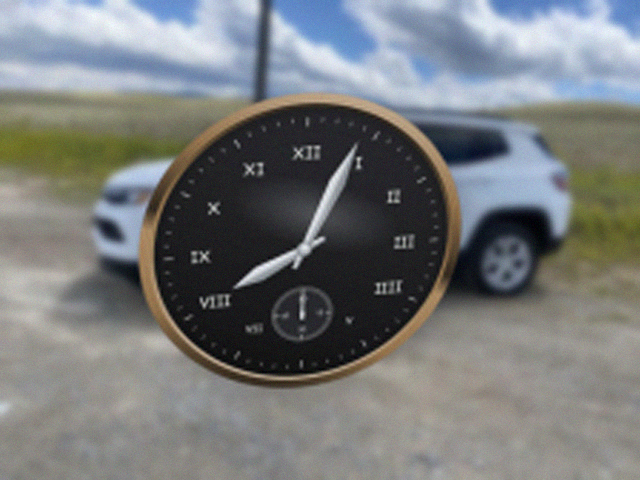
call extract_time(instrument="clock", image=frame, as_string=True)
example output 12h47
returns 8h04
